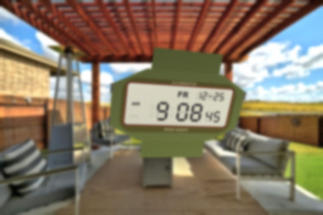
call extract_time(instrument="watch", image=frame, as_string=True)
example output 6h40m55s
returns 9h08m45s
